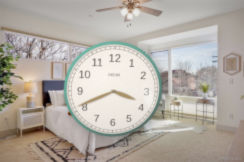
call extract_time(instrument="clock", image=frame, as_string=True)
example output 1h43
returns 3h41
